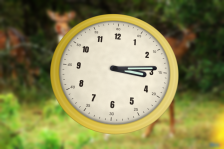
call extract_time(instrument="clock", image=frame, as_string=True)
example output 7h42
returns 3h14
